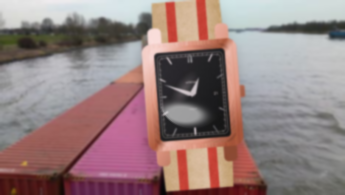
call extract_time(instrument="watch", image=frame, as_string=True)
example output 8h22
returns 12h49
